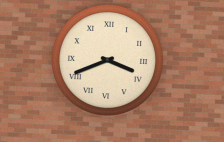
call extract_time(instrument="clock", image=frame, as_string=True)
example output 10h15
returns 3h41
